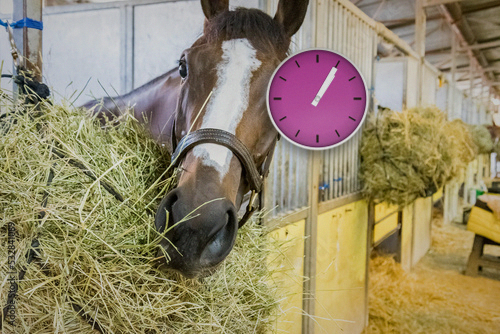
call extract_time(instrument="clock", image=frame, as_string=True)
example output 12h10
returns 1h05
